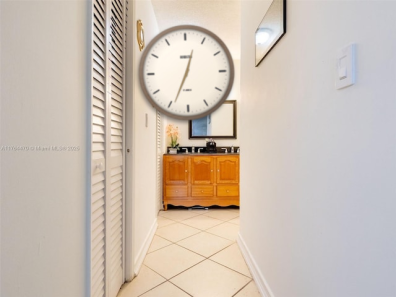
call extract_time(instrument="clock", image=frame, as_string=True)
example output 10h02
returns 12h34
